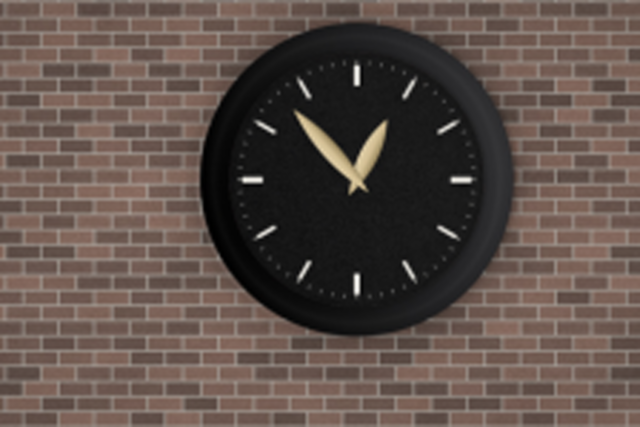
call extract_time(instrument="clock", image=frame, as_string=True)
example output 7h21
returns 12h53
